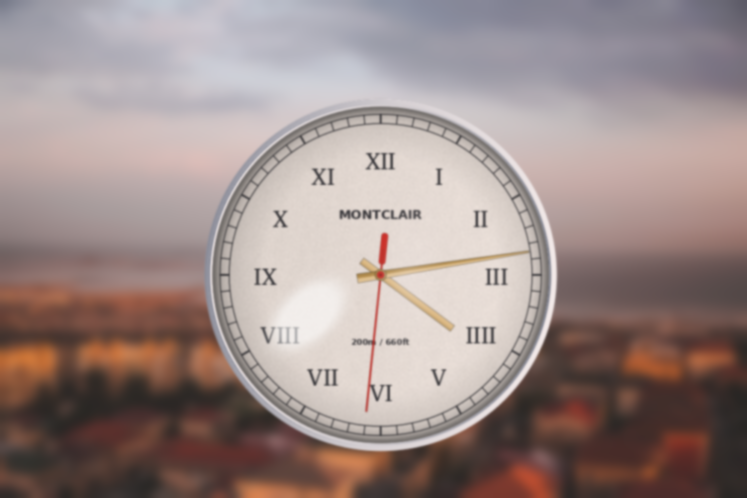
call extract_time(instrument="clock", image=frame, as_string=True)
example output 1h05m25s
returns 4h13m31s
